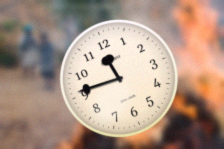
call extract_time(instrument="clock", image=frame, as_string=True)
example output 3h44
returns 11h46
